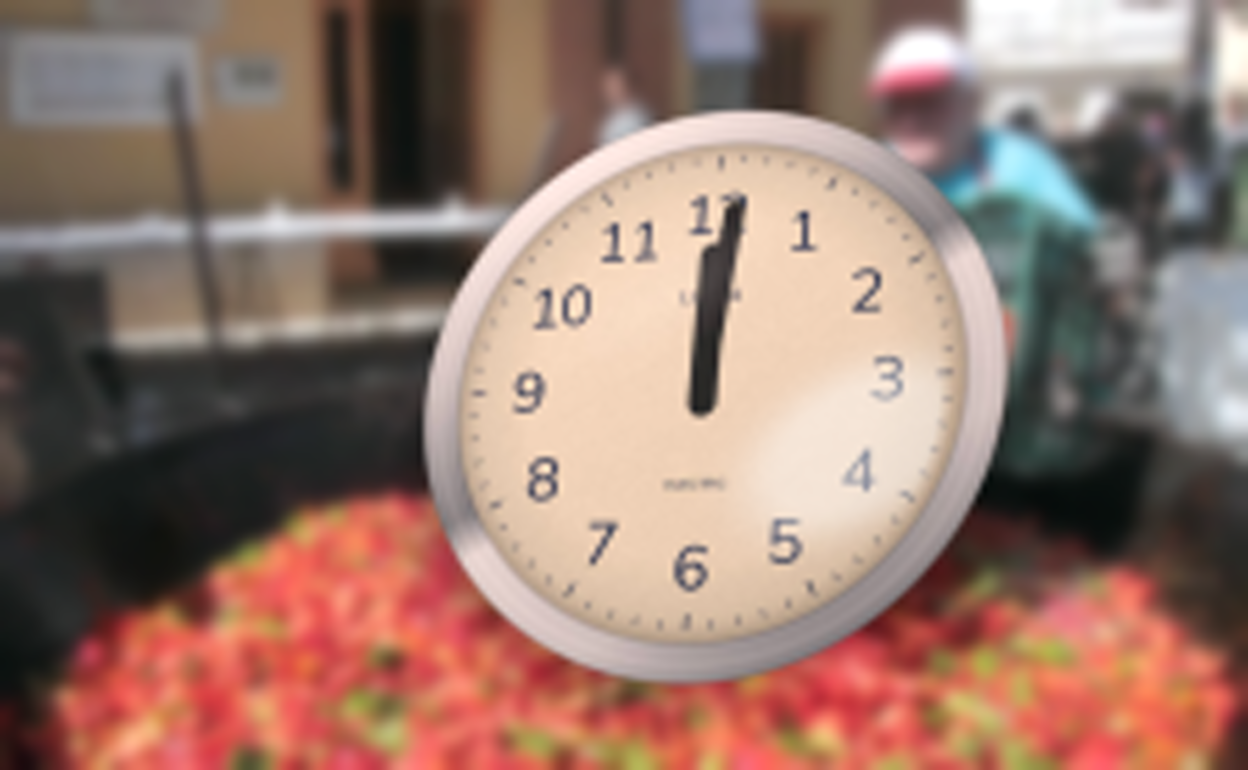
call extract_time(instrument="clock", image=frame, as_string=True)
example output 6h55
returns 12h01
